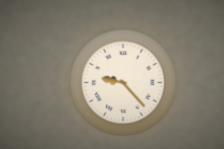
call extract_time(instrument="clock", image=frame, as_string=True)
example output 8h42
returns 9h23
